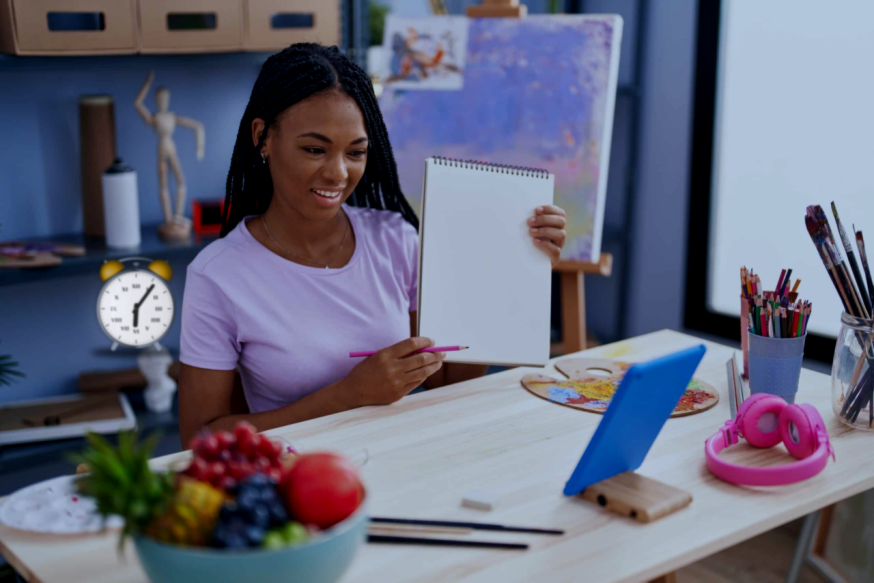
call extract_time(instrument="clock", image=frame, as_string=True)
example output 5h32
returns 6h06
